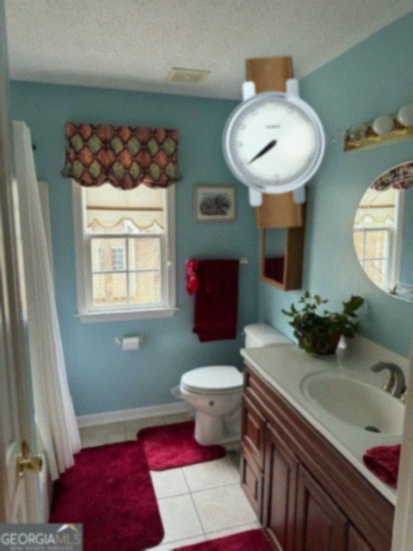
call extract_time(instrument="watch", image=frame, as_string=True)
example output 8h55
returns 7h39
